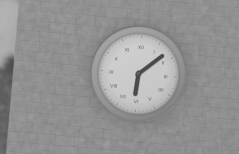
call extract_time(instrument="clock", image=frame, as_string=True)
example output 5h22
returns 6h08
